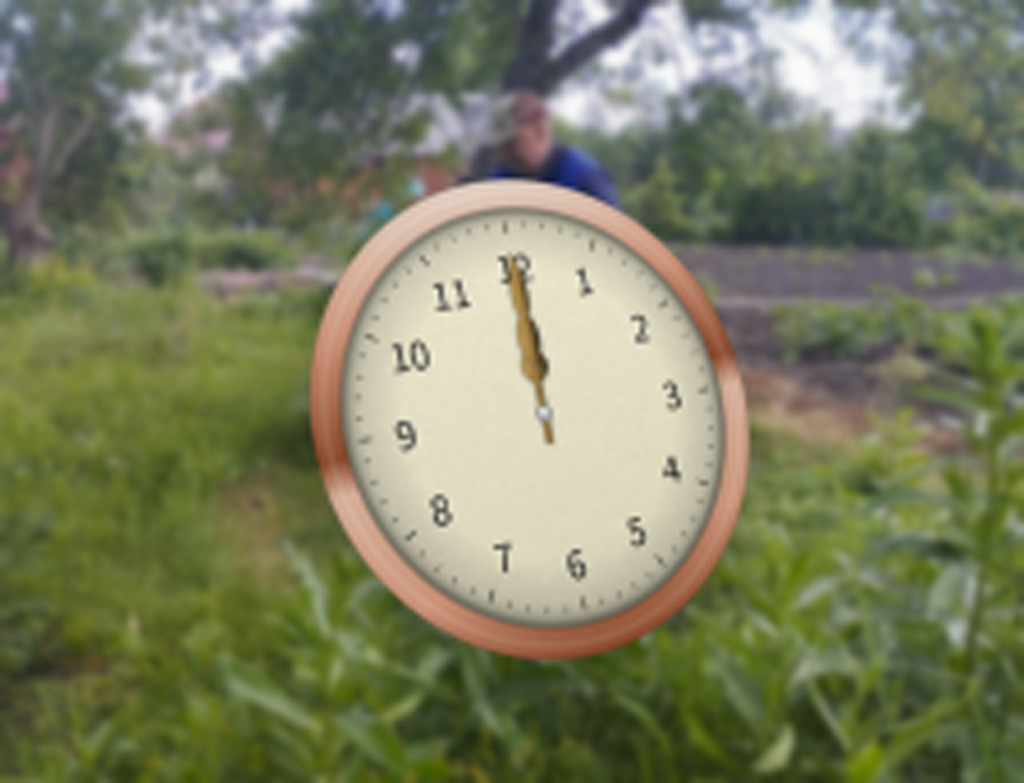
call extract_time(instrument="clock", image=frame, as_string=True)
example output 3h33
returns 12h00
